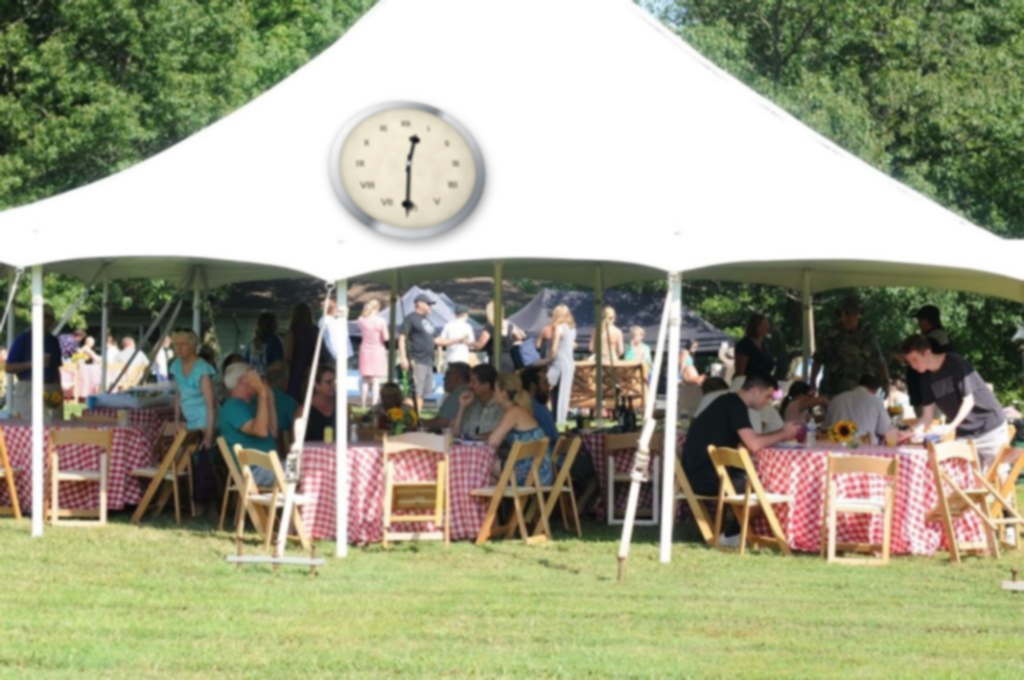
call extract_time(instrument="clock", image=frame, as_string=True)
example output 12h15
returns 12h31
